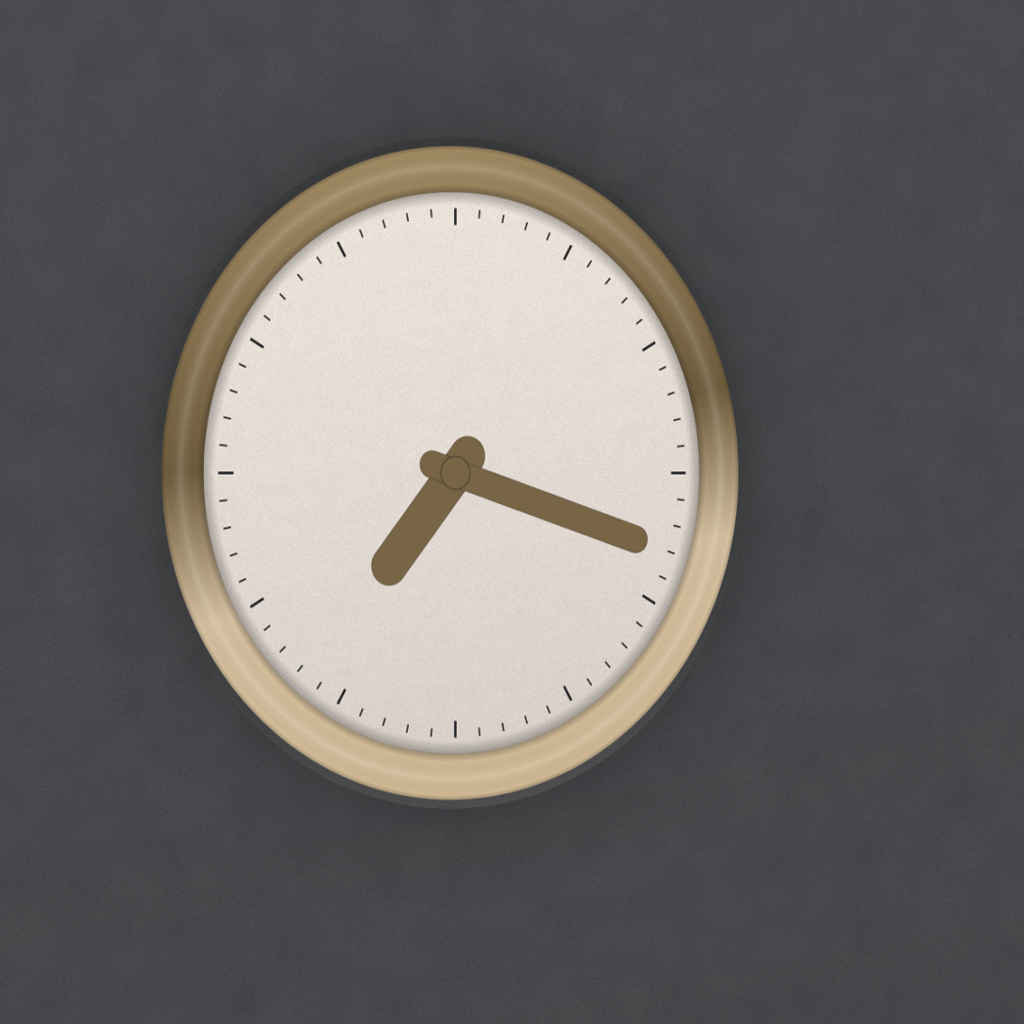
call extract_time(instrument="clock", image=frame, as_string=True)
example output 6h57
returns 7h18
